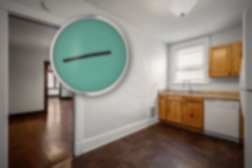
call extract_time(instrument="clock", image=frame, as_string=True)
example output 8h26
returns 2h43
